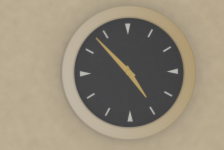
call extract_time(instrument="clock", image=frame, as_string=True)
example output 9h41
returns 4h53
